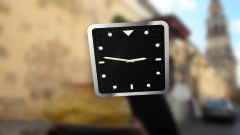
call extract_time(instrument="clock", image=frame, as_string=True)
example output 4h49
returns 2h47
